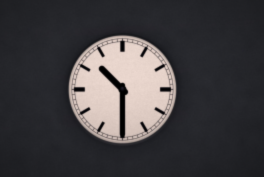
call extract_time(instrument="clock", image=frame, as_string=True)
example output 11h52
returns 10h30
